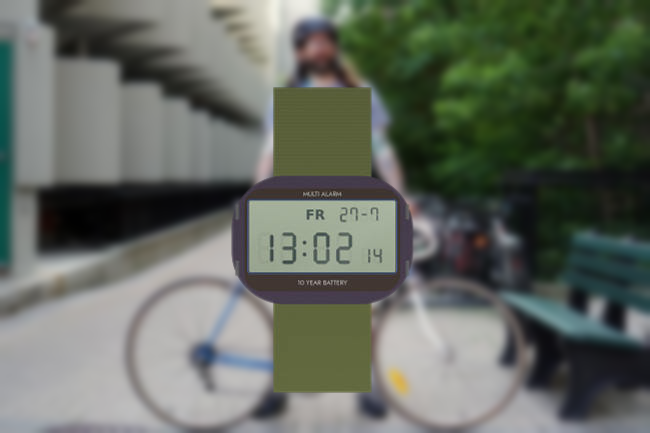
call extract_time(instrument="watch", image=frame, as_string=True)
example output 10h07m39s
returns 13h02m14s
